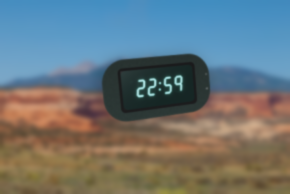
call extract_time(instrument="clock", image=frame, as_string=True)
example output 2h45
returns 22h59
